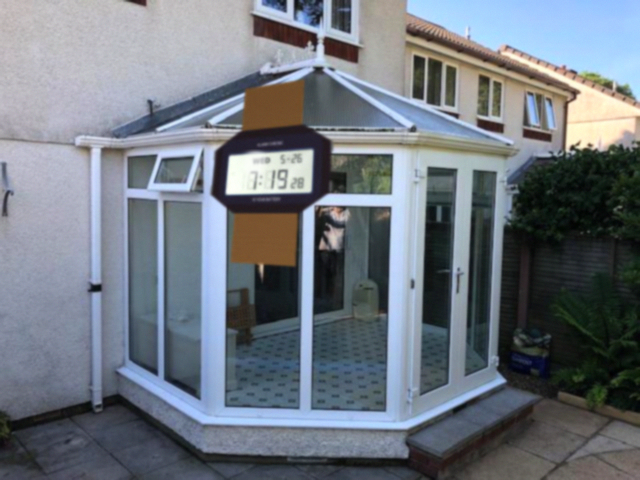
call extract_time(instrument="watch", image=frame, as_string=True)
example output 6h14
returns 7h19
